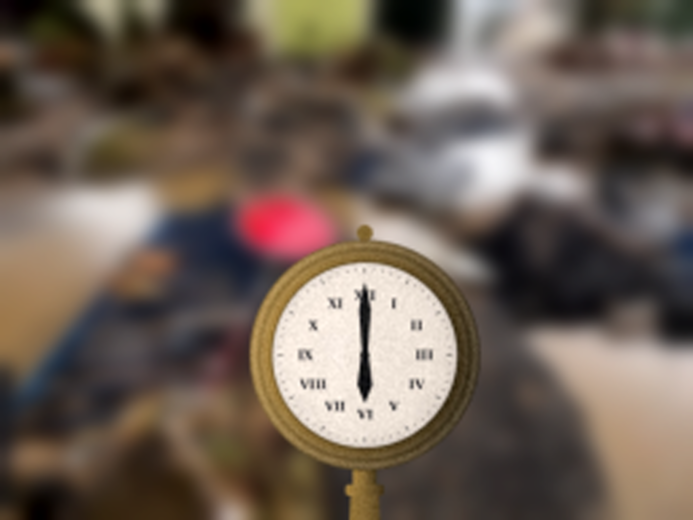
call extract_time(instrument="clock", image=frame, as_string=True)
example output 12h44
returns 6h00
